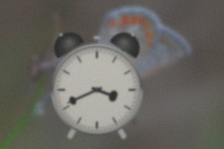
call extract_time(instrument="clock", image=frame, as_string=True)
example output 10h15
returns 3h41
